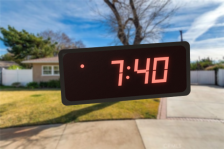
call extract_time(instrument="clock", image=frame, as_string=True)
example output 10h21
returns 7h40
